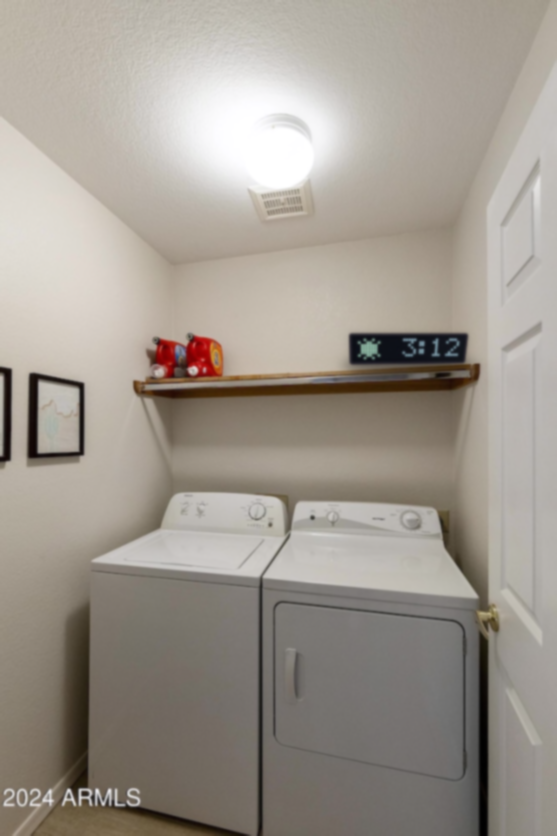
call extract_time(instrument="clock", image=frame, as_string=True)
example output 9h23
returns 3h12
